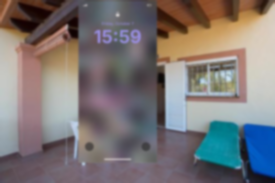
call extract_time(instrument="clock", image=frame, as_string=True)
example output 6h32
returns 15h59
